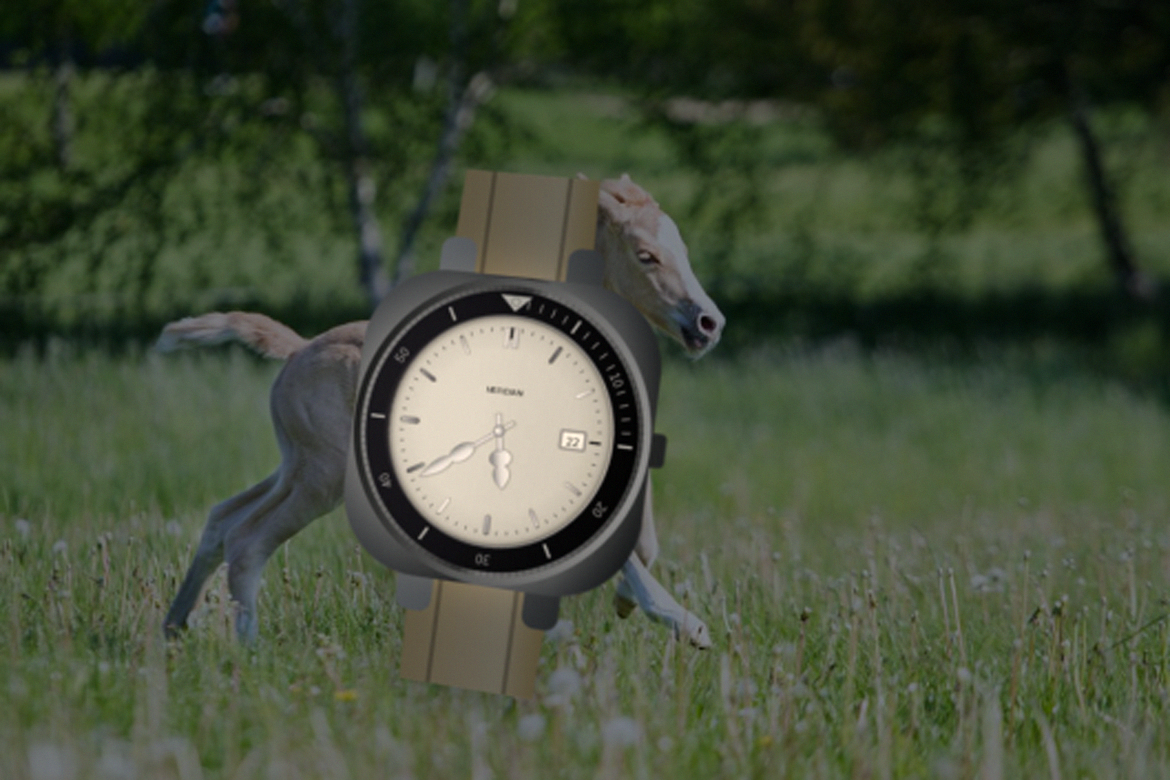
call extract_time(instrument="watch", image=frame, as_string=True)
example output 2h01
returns 5h39
